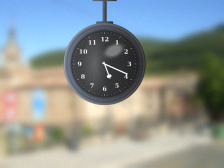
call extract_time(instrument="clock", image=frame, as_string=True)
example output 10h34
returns 5h19
